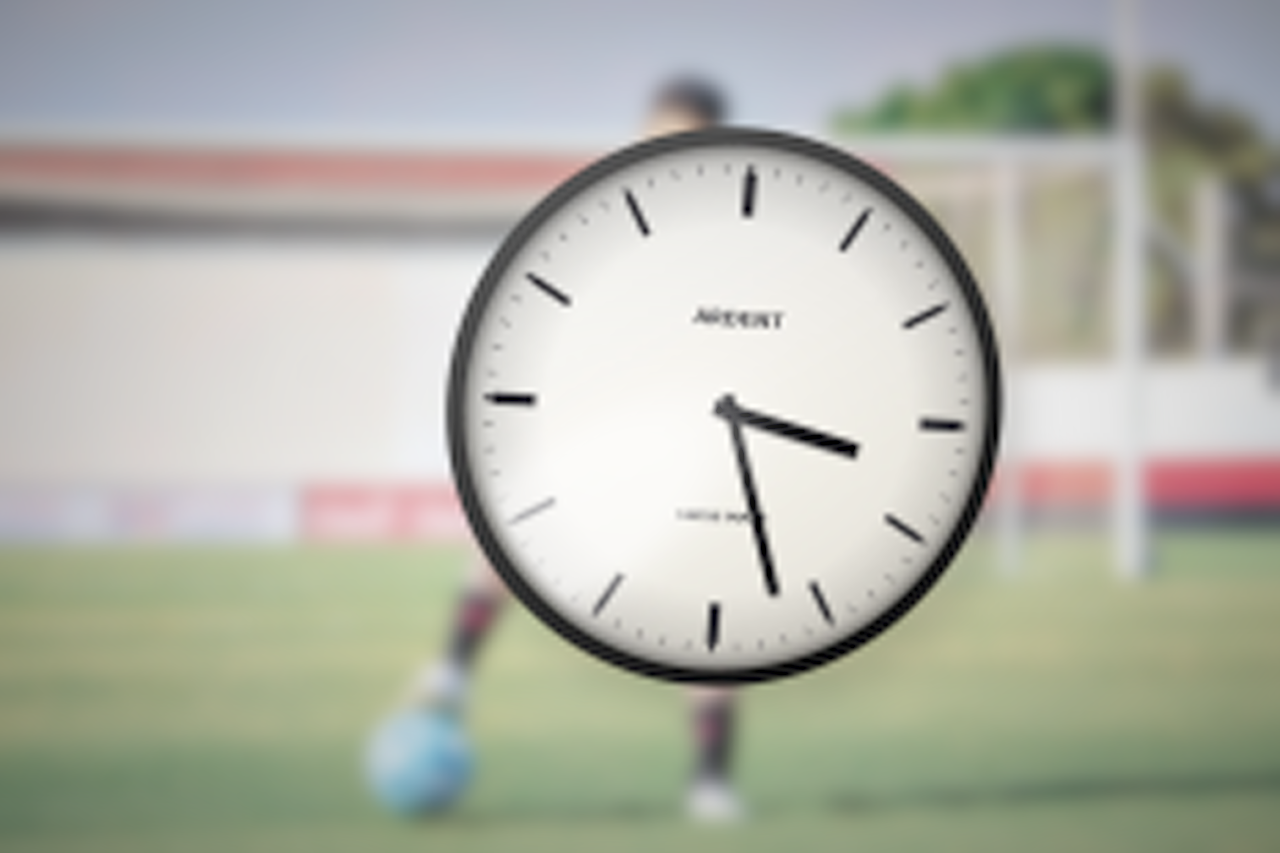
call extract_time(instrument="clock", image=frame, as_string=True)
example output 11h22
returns 3h27
